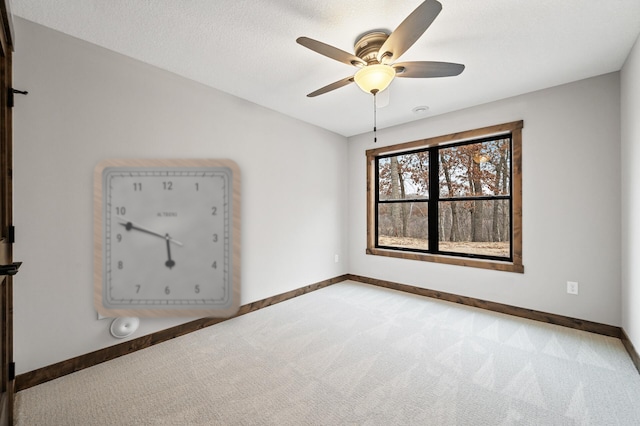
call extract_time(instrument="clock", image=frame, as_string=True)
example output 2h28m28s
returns 5h47m49s
